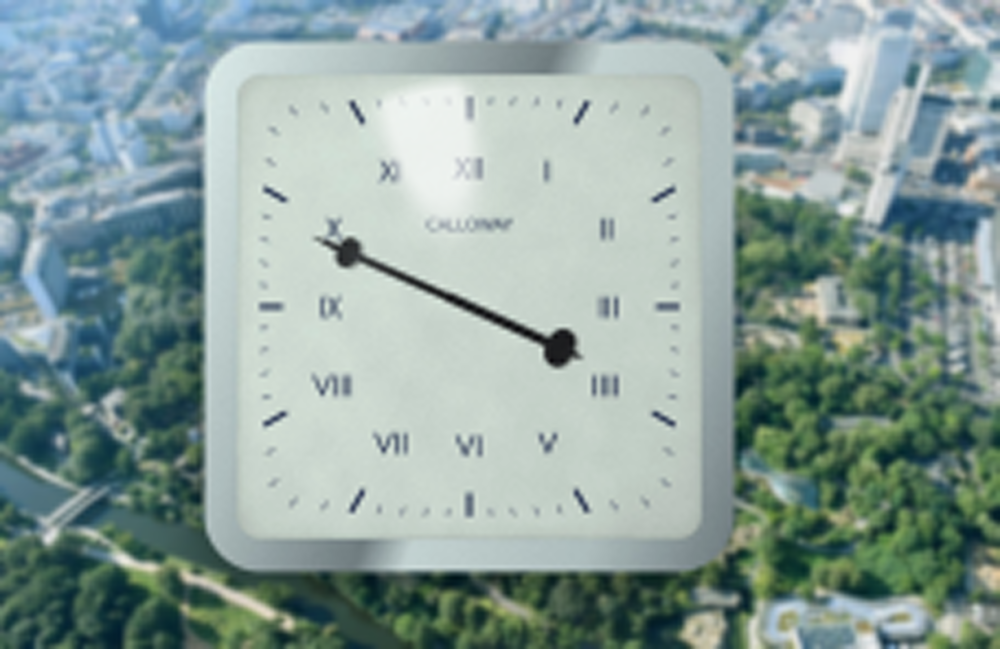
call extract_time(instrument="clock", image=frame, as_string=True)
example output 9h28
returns 3h49
